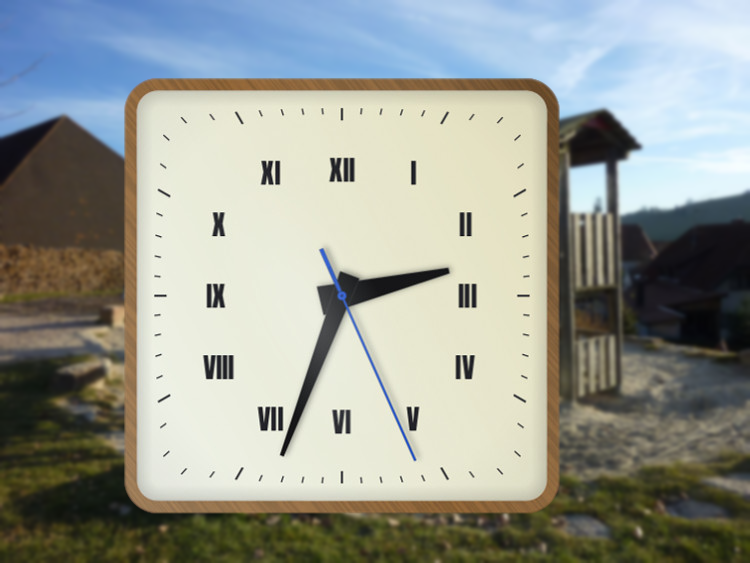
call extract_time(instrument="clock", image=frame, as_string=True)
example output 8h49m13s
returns 2h33m26s
